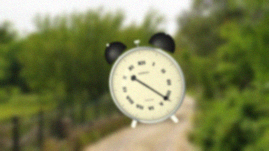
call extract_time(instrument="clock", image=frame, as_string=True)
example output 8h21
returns 10h22
